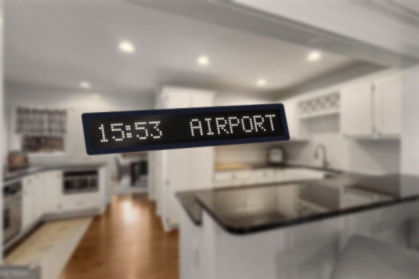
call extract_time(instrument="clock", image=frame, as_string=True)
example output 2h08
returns 15h53
